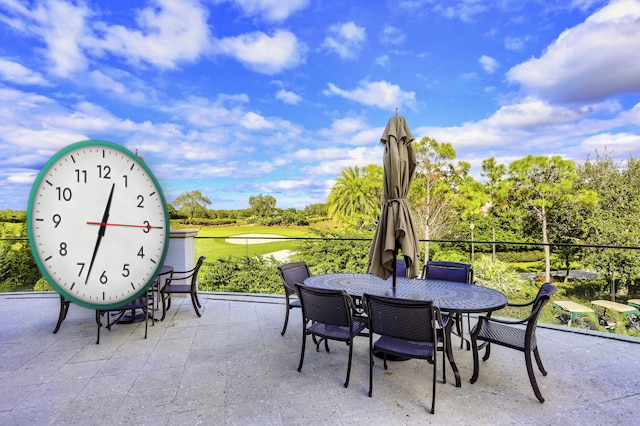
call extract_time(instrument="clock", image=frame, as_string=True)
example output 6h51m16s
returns 12h33m15s
